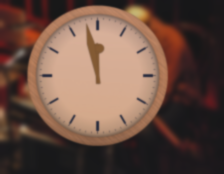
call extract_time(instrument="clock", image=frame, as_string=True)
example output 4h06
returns 11h58
